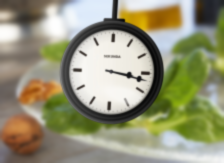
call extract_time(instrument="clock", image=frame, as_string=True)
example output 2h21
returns 3h17
